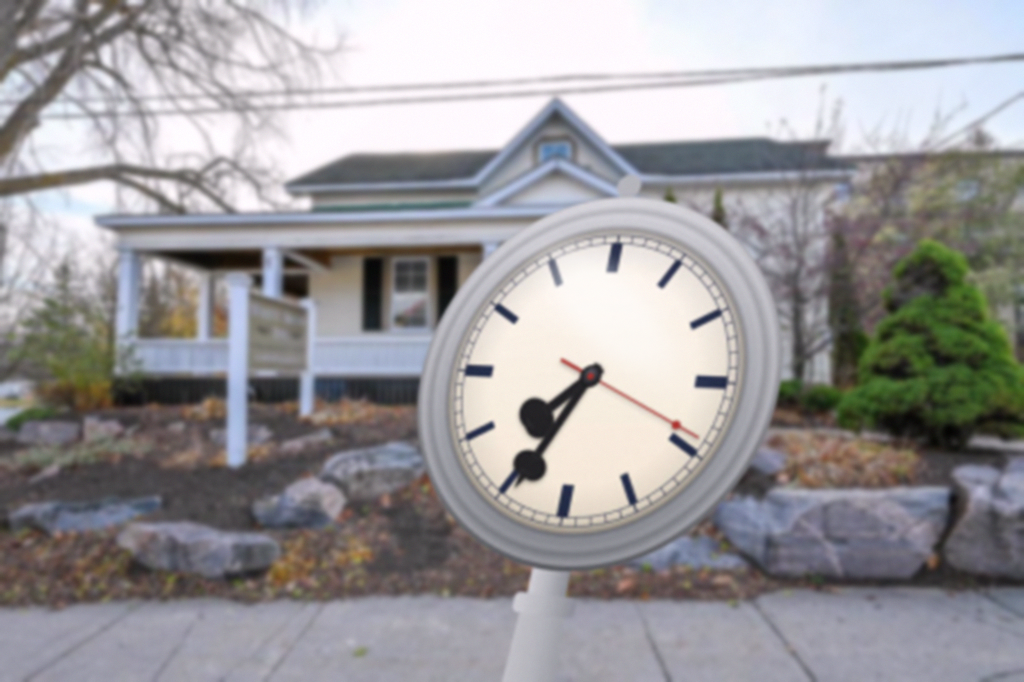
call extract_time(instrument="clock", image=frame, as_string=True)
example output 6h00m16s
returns 7h34m19s
